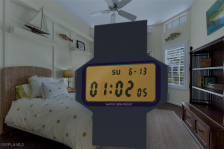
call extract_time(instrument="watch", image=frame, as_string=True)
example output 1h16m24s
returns 1h02m05s
